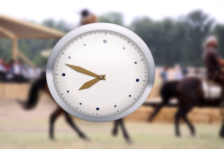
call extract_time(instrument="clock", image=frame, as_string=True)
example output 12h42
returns 7h48
